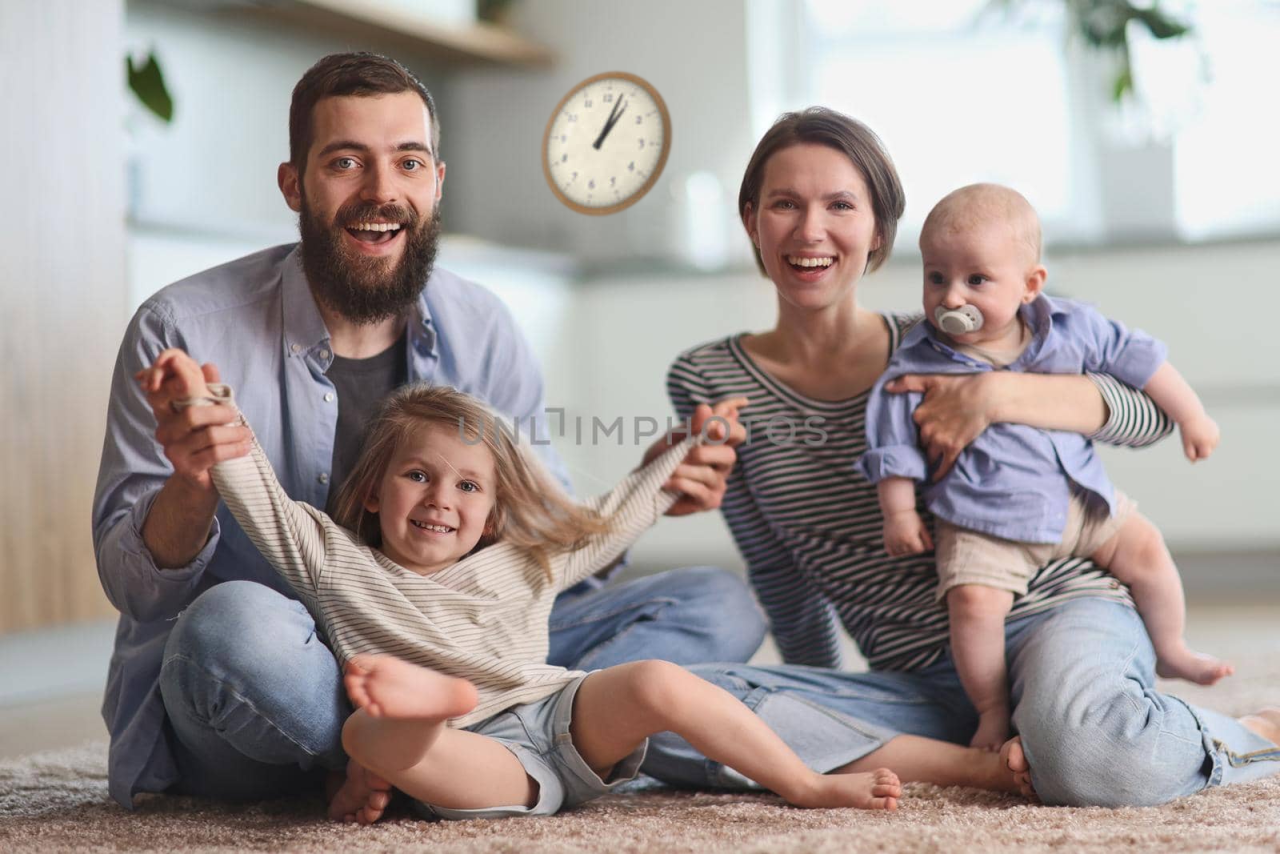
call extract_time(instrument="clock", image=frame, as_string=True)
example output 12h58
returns 1h03
